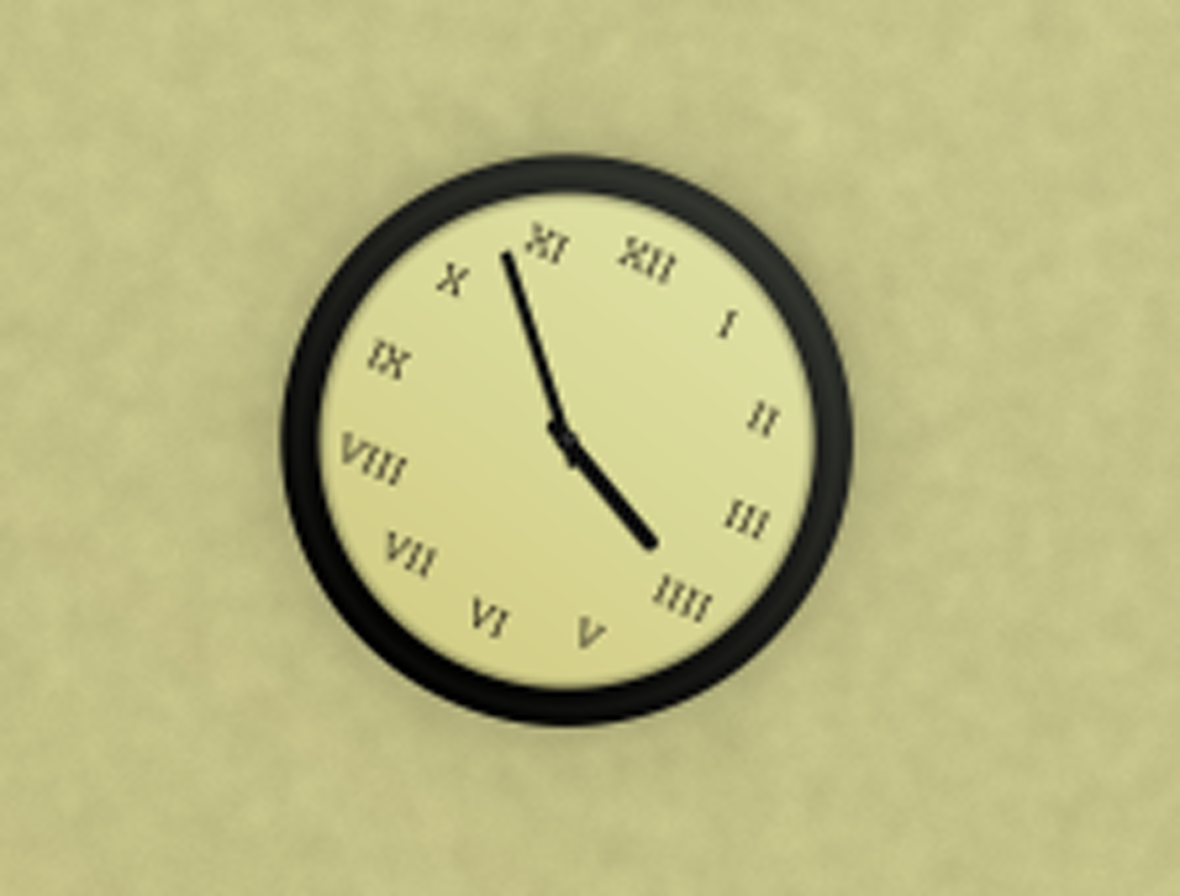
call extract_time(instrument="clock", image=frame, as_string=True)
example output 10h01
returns 3h53
